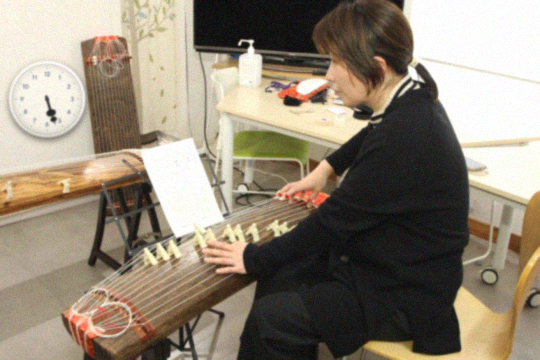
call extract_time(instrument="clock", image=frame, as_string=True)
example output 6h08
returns 5h27
